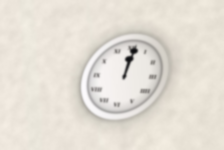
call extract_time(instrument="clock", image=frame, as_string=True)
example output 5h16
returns 12h01
